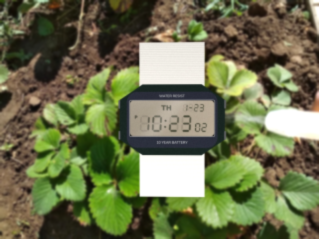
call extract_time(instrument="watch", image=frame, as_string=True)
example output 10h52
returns 10h23
